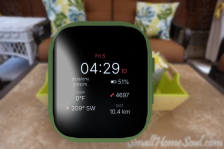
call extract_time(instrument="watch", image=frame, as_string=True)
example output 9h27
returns 4h29
